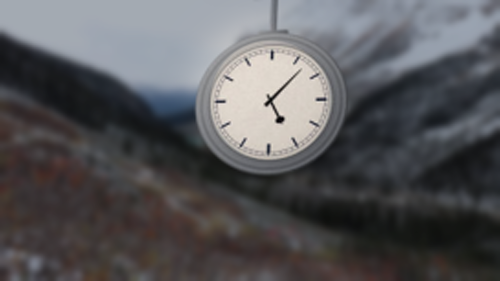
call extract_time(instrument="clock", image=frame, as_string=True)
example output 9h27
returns 5h07
